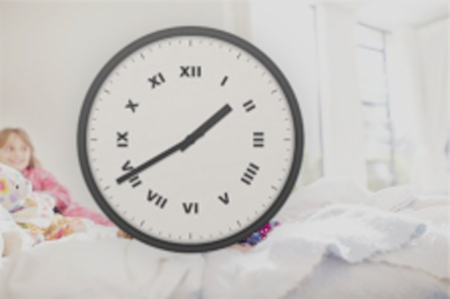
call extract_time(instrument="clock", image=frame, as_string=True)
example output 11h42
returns 1h40
